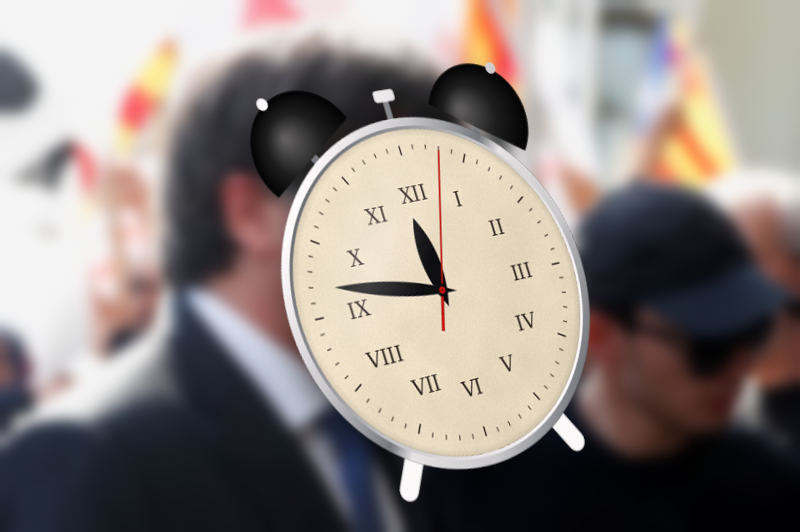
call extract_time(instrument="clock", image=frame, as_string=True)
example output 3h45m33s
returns 11h47m03s
